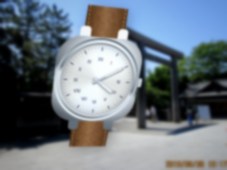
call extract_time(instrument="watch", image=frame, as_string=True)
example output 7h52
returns 4h10
